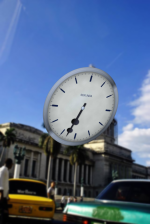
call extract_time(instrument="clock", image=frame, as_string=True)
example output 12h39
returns 6h33
